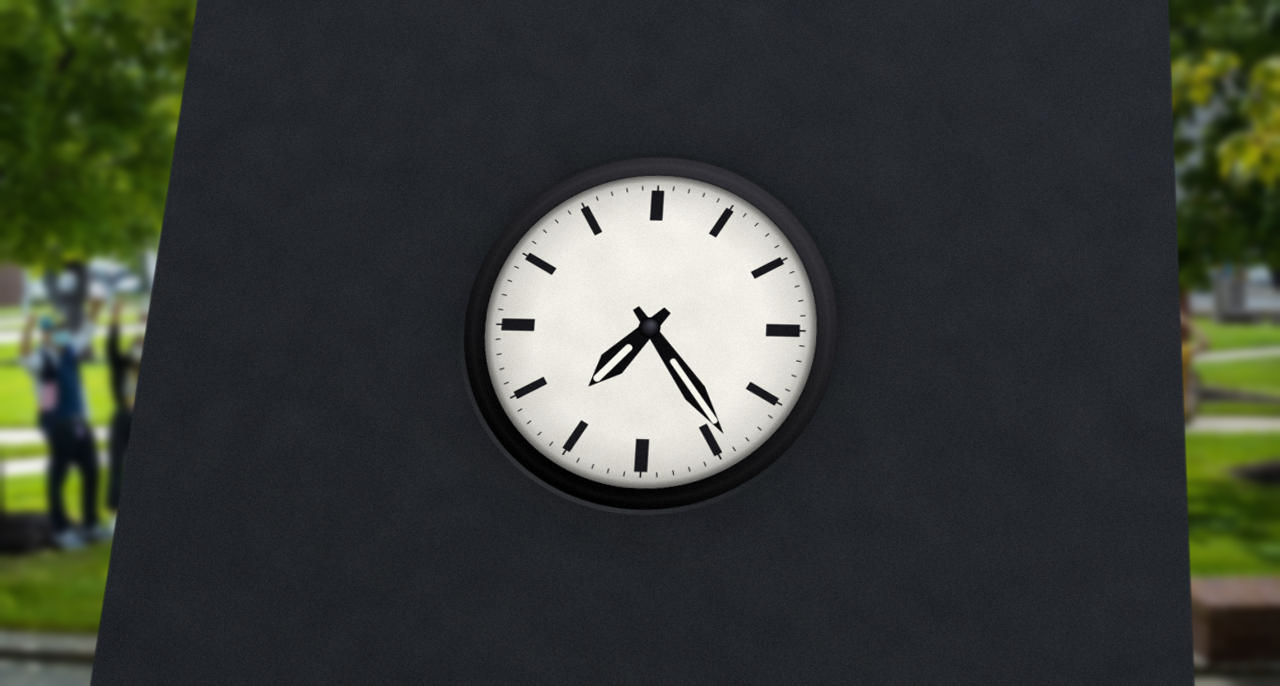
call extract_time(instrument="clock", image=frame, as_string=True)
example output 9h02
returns 7h24
